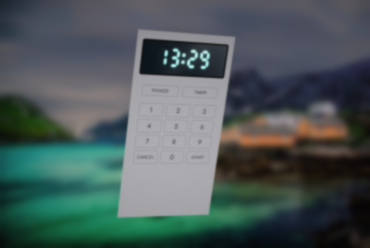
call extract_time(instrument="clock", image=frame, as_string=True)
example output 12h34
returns 13h29
